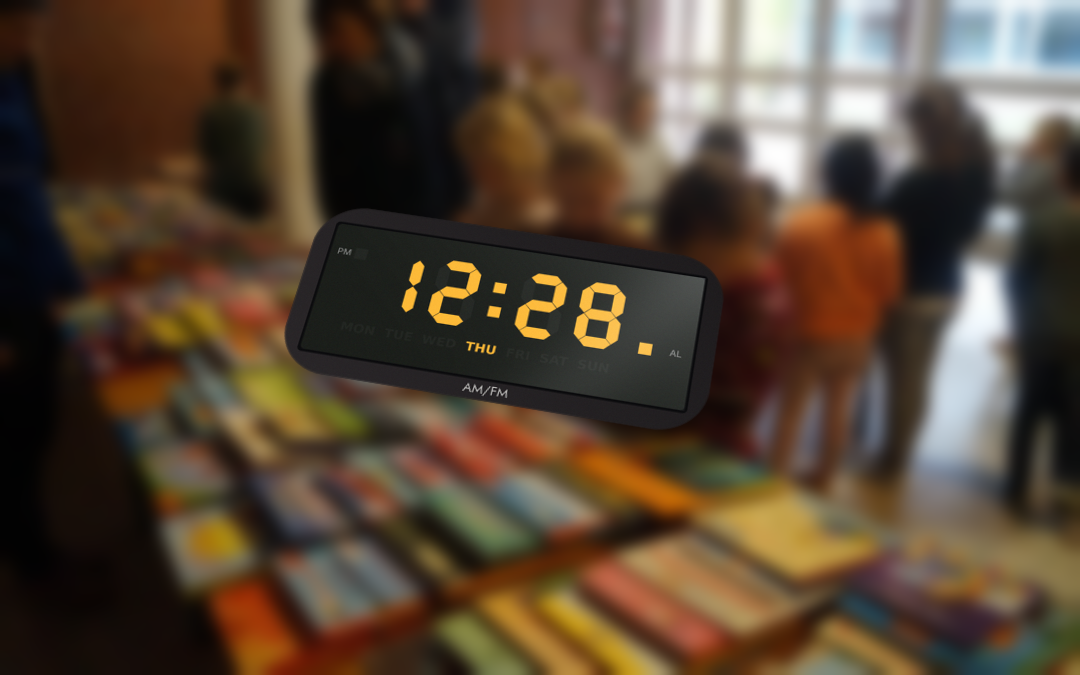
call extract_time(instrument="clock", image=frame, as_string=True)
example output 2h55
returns 12h28
